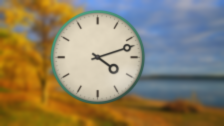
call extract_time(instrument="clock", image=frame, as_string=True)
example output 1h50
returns 4h12
